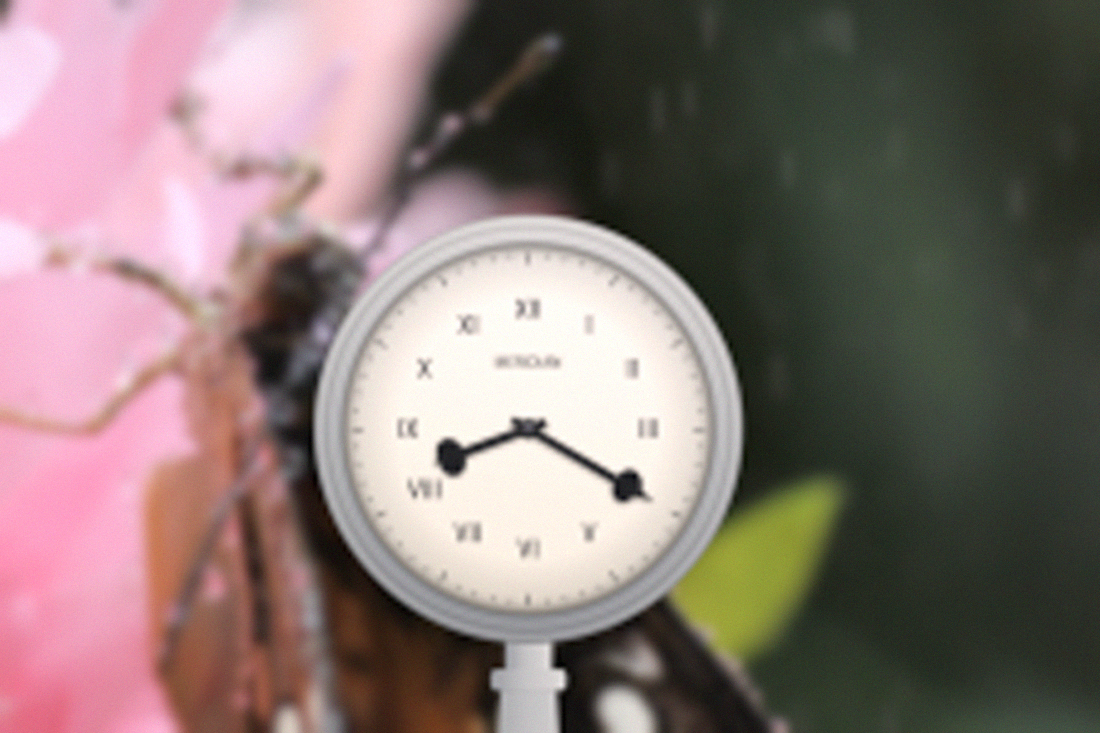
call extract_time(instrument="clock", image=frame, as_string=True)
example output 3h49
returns 8h20
